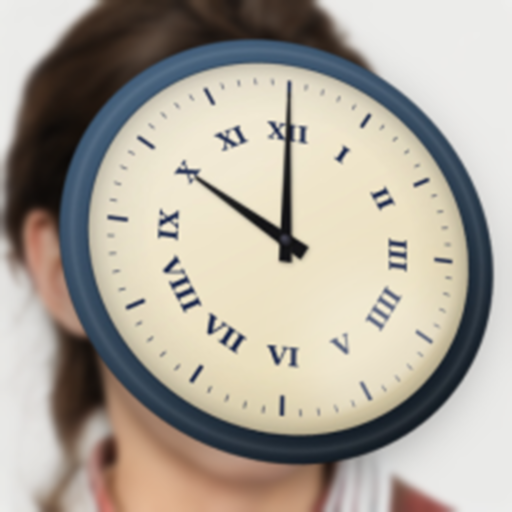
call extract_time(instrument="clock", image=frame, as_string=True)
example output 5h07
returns 10h00
